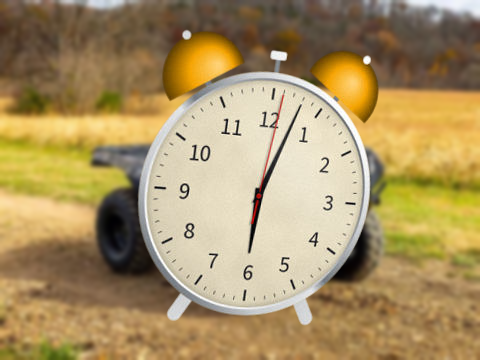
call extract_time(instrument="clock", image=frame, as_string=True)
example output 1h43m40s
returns 6h03m01s
